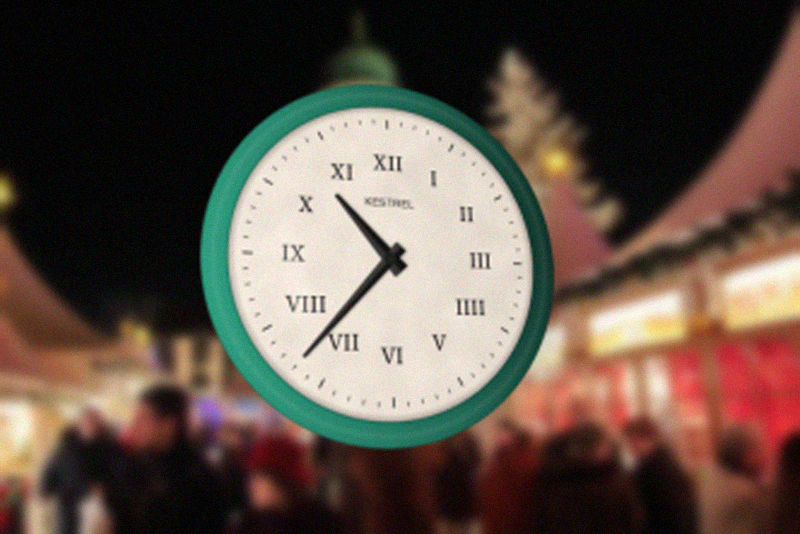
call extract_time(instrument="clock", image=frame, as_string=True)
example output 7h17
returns 10h37
